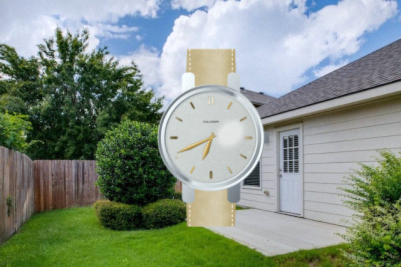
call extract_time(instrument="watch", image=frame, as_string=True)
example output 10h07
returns 6h41
